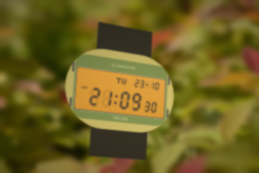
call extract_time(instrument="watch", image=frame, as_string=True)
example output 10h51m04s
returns 21h09m30s
